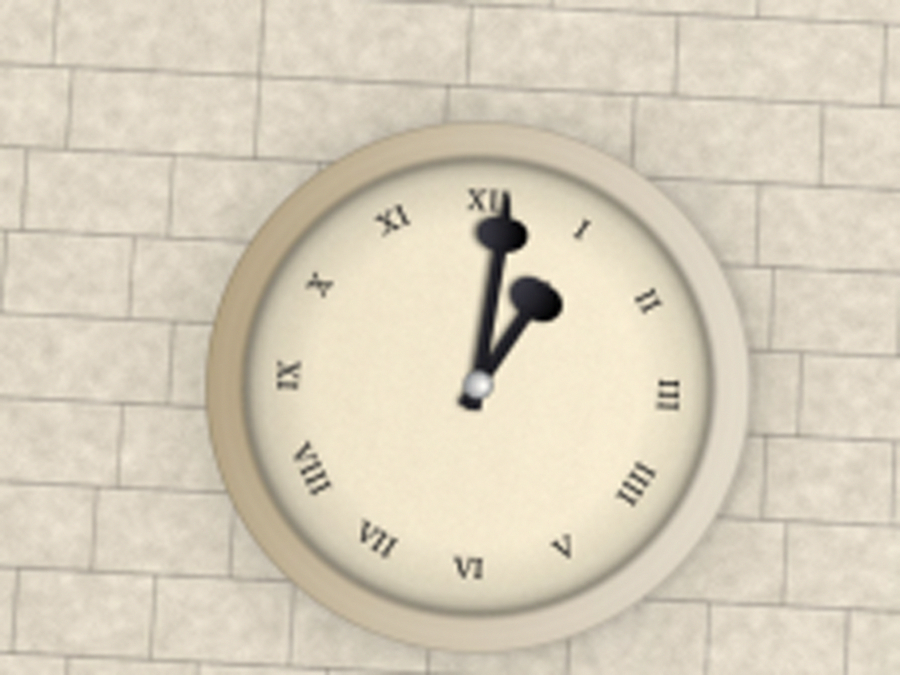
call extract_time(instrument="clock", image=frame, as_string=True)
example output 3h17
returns 1h01
